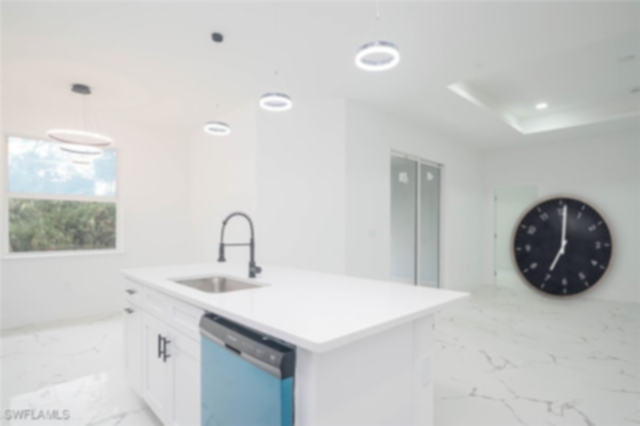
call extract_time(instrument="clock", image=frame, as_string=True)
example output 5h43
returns 7h01
